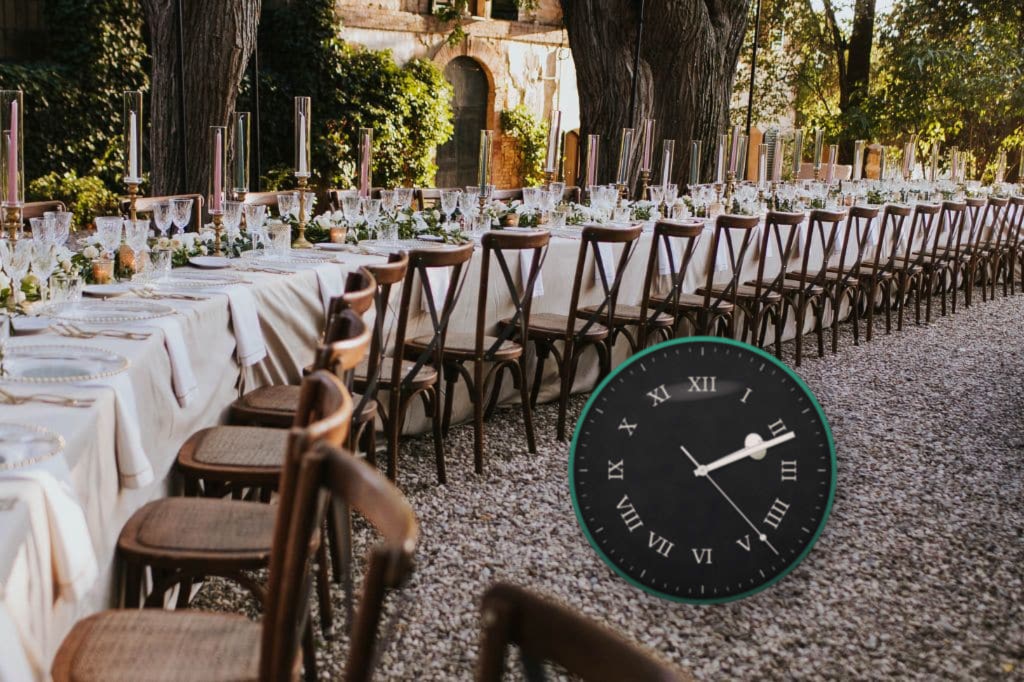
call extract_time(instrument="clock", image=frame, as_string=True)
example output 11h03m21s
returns 2h11m23s
